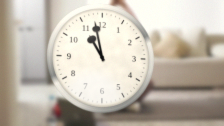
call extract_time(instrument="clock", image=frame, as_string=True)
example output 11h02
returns 10h58
